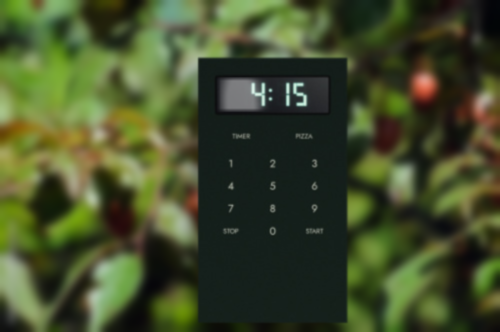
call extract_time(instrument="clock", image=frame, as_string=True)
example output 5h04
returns 4h15
